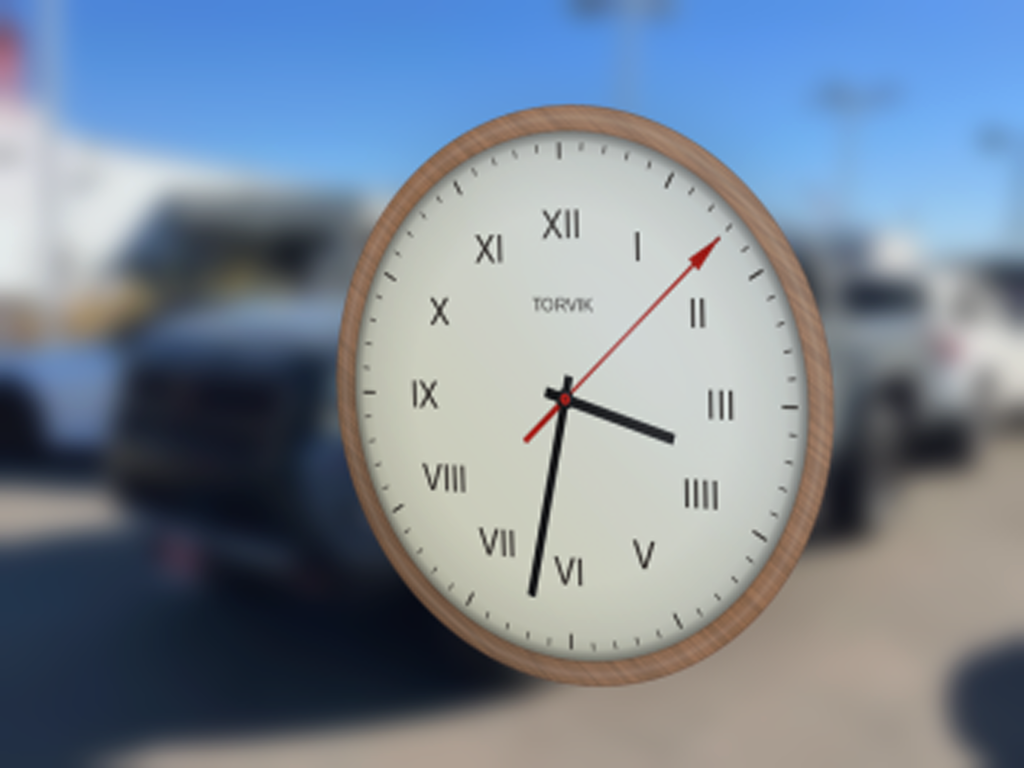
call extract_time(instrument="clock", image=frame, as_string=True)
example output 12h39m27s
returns 3h32m08s
